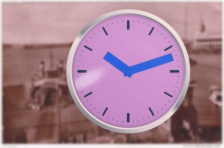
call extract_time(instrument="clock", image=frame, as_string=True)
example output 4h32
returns 10h12
